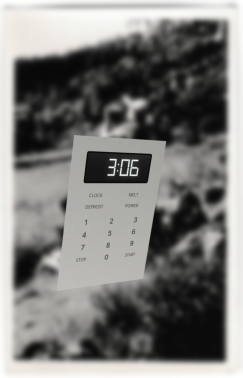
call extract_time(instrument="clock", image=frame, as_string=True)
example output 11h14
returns 3h06
